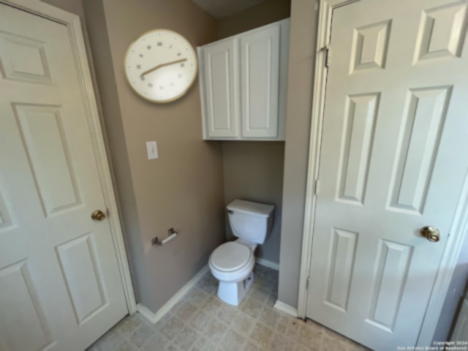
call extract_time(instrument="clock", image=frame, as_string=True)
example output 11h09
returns 8h13
